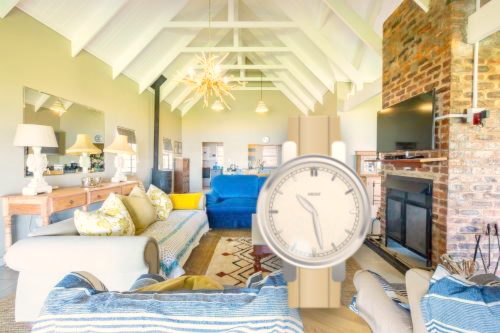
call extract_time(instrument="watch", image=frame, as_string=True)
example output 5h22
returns 10h28
